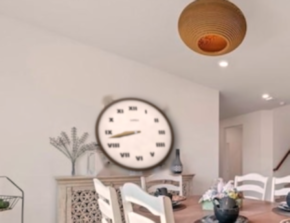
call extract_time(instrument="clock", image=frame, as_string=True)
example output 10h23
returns 8h43
